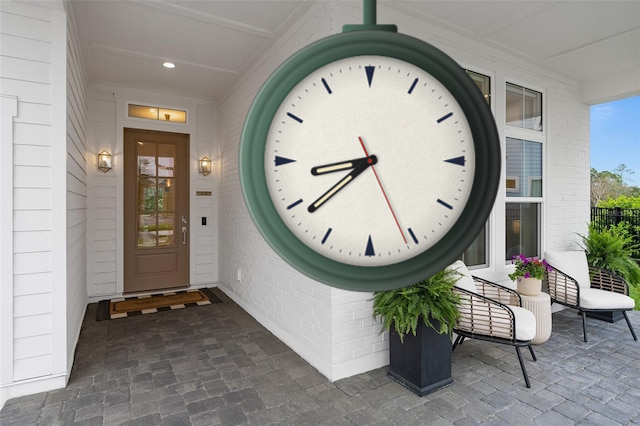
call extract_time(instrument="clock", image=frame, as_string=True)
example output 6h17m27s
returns 8h38m26s
